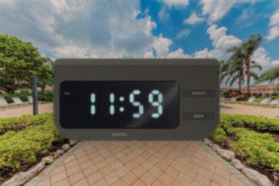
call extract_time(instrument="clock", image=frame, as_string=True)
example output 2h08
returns 11h59
